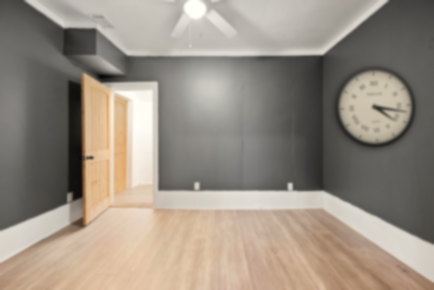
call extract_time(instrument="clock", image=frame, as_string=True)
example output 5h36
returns 4h17
